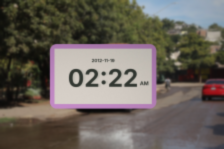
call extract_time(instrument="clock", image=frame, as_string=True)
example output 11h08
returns 2h22
